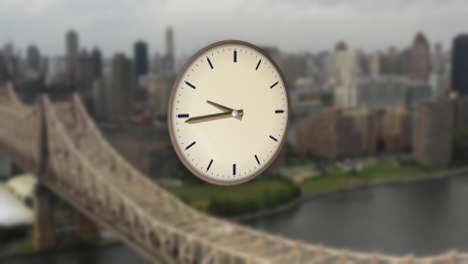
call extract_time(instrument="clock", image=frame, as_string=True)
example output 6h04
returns 9h44
